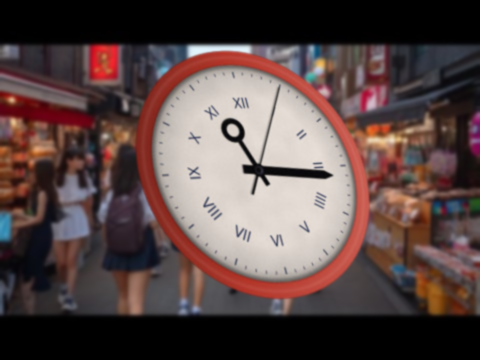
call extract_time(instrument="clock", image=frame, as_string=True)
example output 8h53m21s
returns 11h16m05s
